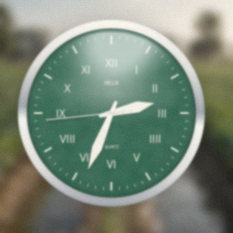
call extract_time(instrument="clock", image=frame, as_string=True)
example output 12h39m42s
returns 2h33m44s
